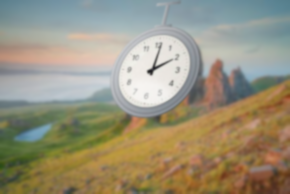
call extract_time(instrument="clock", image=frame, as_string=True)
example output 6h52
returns 2h01
